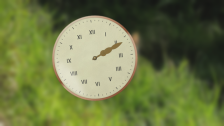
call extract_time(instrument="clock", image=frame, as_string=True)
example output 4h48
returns 2h11
